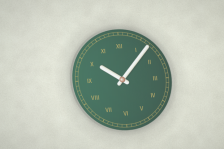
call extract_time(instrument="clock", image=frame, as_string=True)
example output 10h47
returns 10h07
